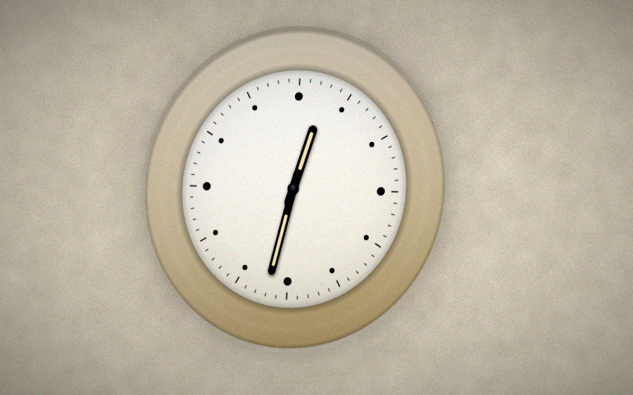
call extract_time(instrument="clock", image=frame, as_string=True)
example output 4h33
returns 12h32
